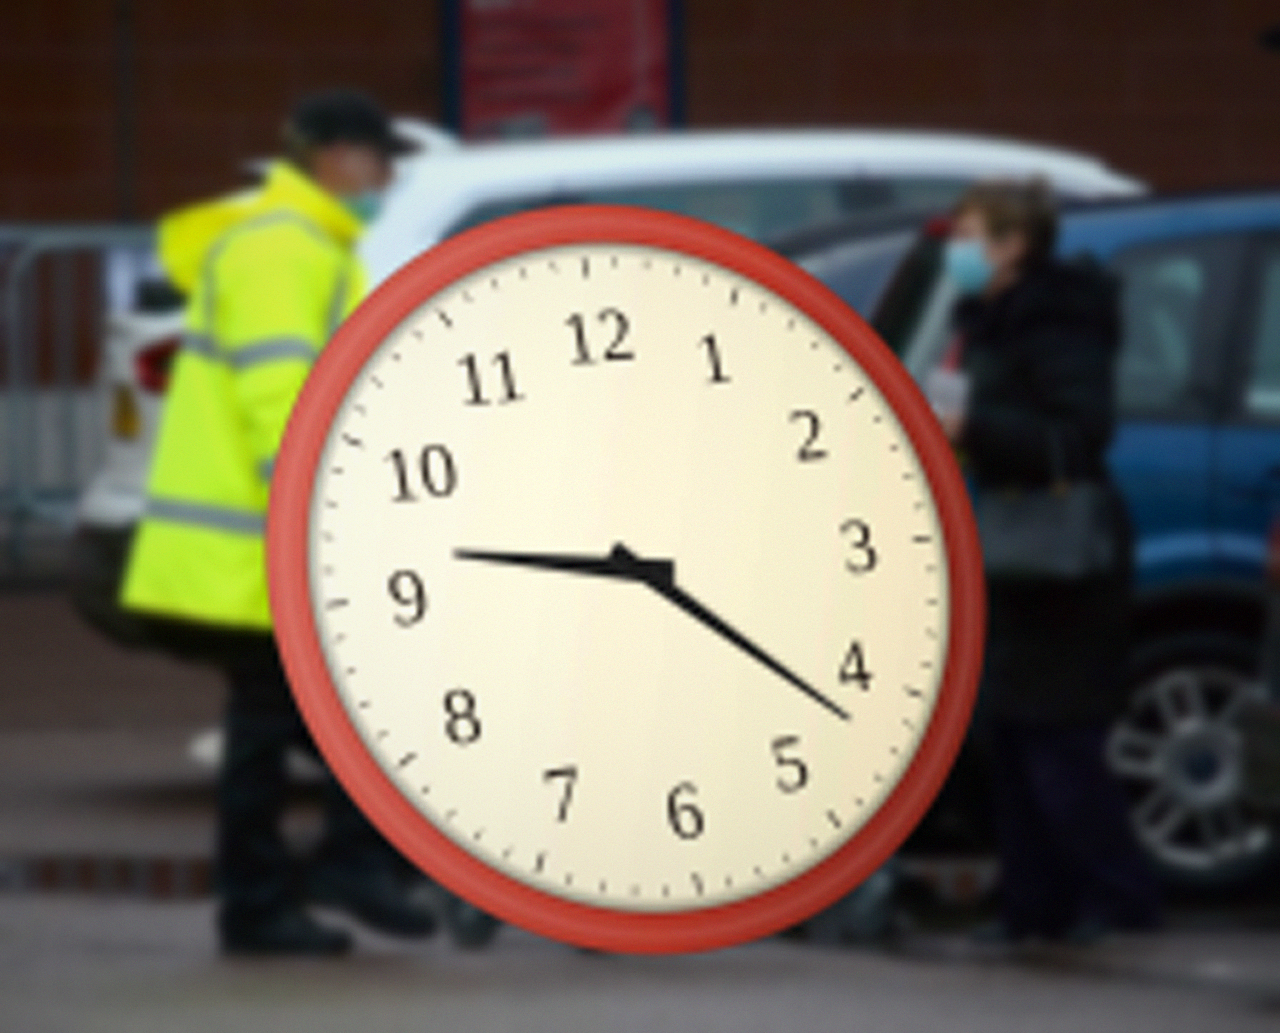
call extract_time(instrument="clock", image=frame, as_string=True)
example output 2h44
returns 9h22
